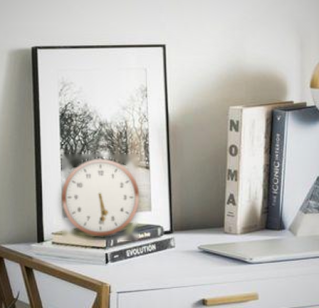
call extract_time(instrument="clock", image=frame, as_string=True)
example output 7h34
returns 5h29
